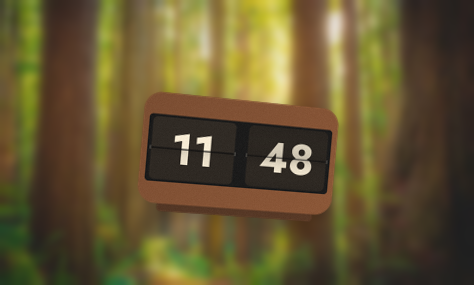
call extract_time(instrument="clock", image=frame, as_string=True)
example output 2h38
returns 11h48
